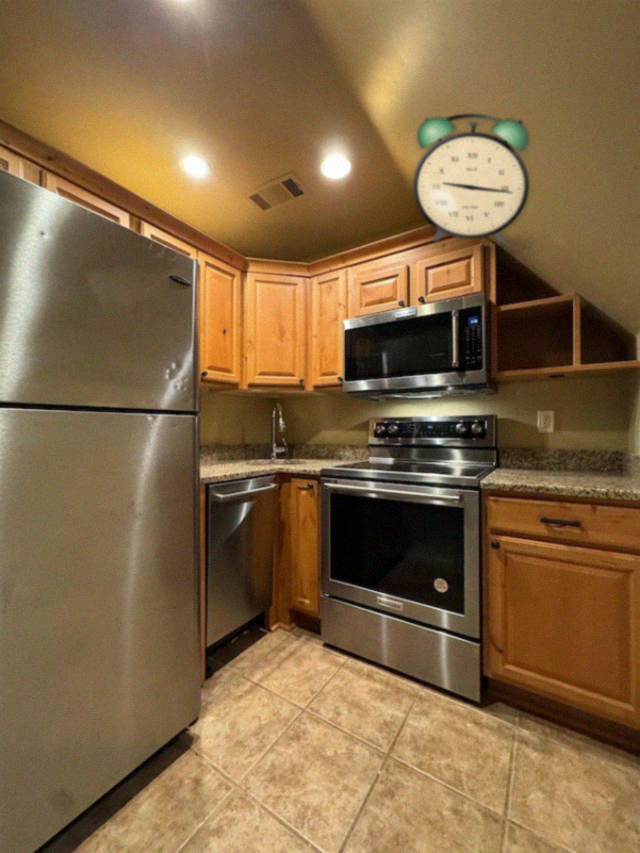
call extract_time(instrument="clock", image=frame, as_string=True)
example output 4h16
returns 9h16
